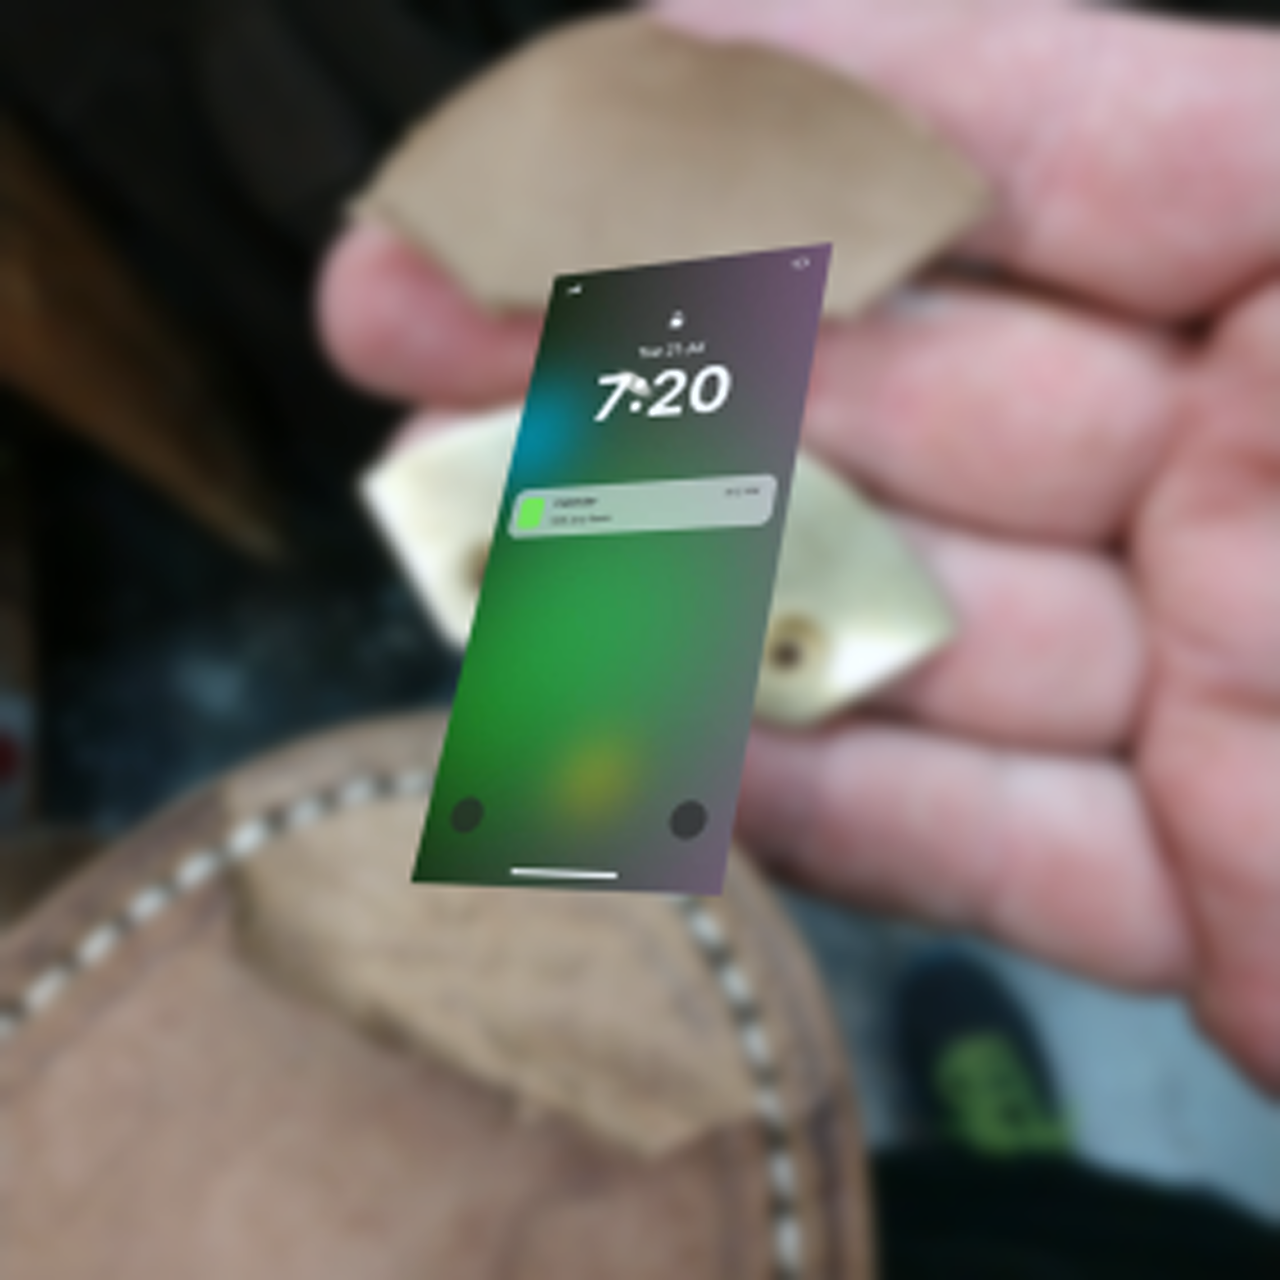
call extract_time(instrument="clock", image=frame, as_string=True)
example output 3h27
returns 7h20
